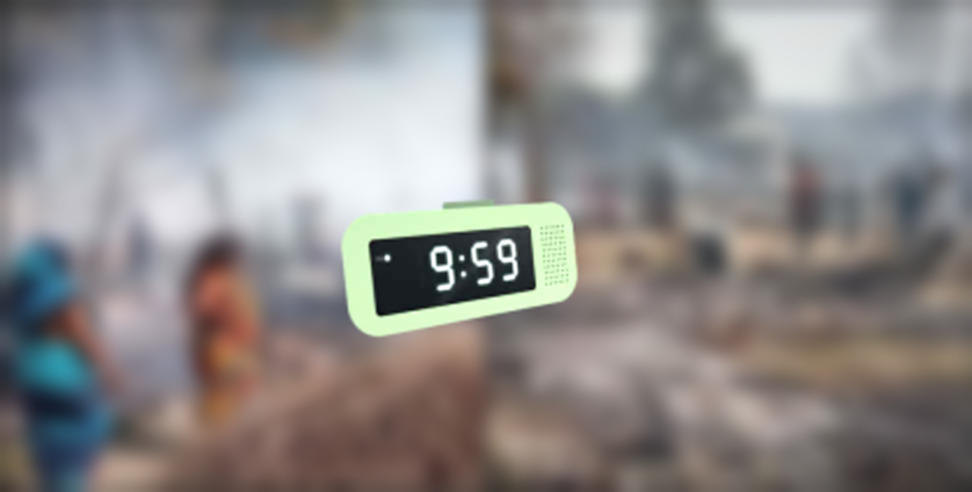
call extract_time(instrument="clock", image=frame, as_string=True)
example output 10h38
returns 9h59
